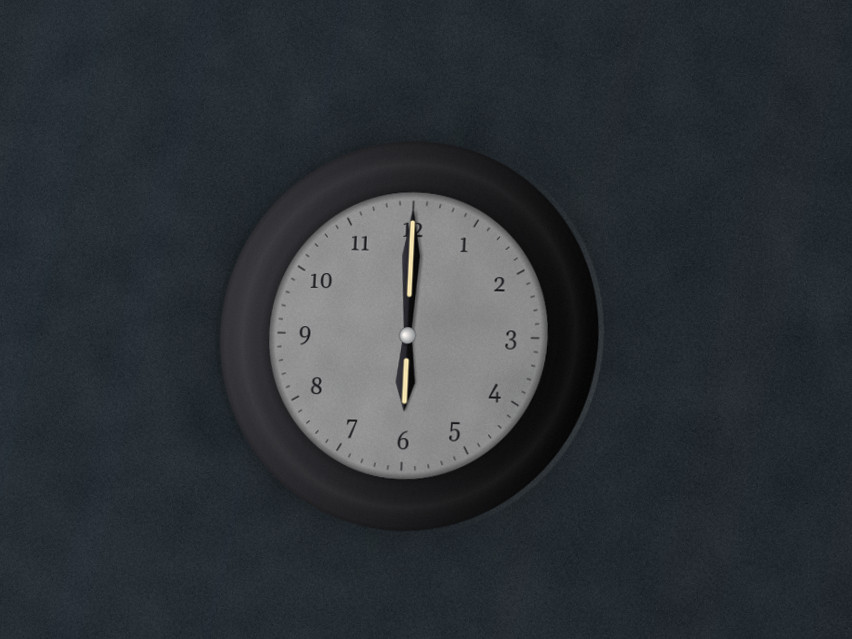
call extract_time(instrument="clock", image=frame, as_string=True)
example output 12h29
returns 6h00
